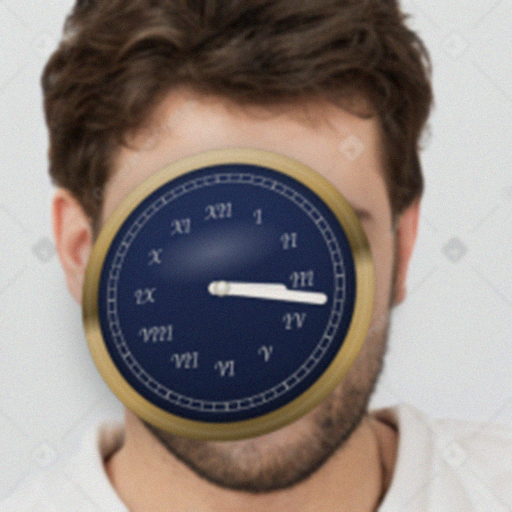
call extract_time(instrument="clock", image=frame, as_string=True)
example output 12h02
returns 3h17
